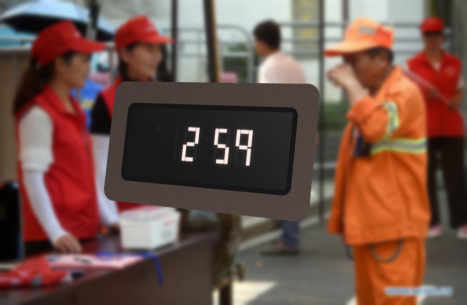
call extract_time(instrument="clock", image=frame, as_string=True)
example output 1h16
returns 2h59
